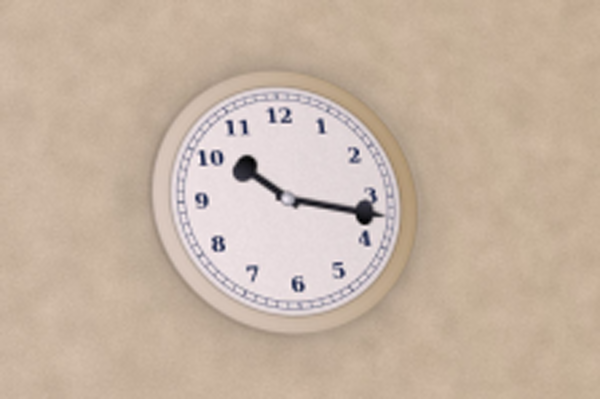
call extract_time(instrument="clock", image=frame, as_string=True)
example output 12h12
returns 10h17
